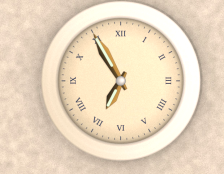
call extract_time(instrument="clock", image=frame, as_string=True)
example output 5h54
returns 6h55
